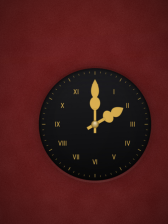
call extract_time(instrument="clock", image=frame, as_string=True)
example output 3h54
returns 2h00
